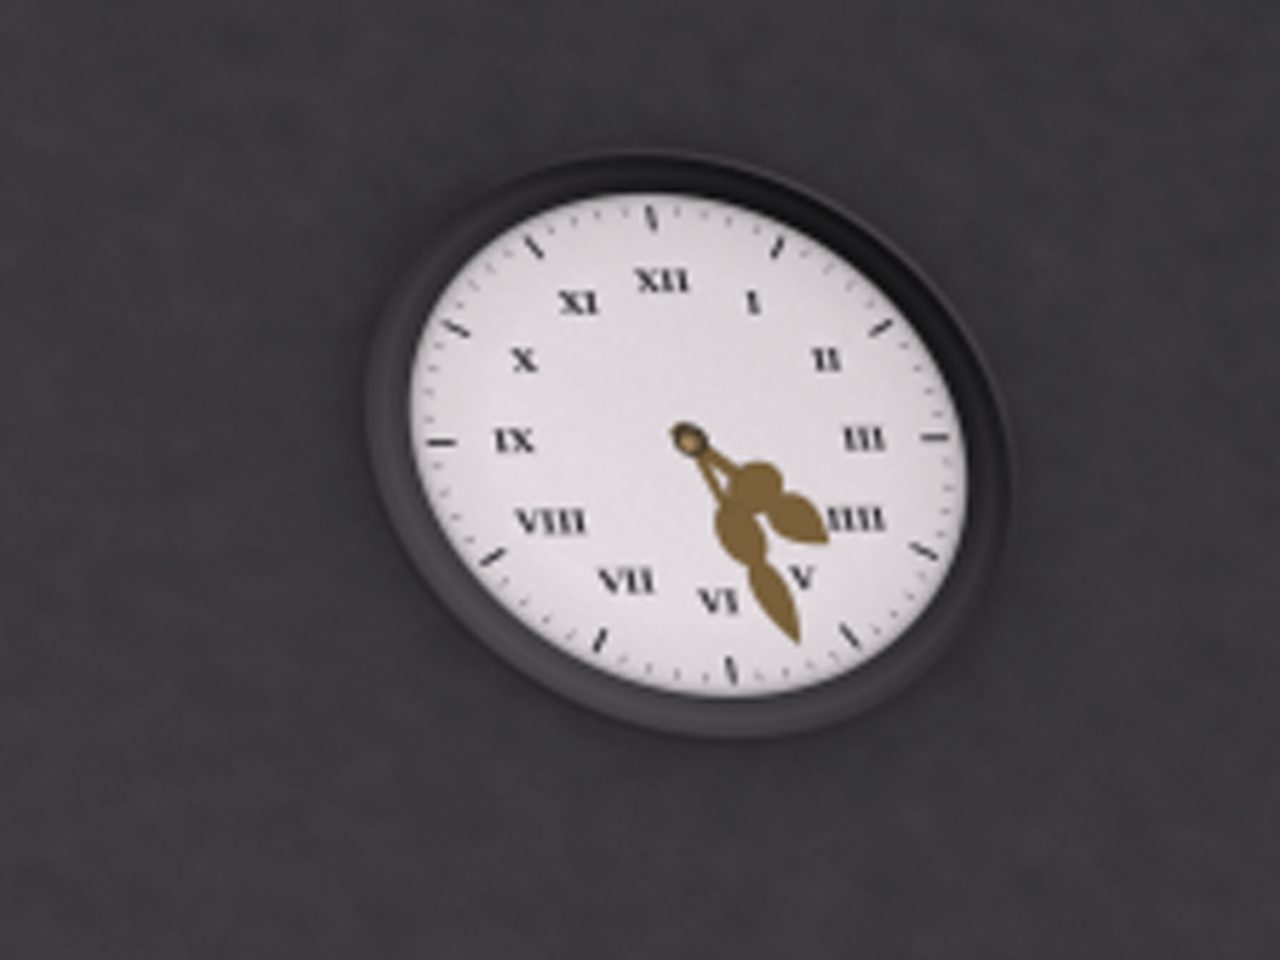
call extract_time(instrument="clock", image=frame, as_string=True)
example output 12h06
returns 4h27
